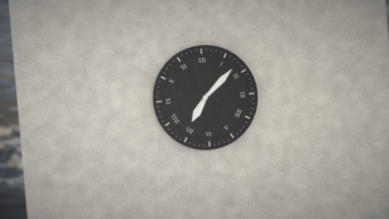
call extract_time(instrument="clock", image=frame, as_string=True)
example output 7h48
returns 7h08
